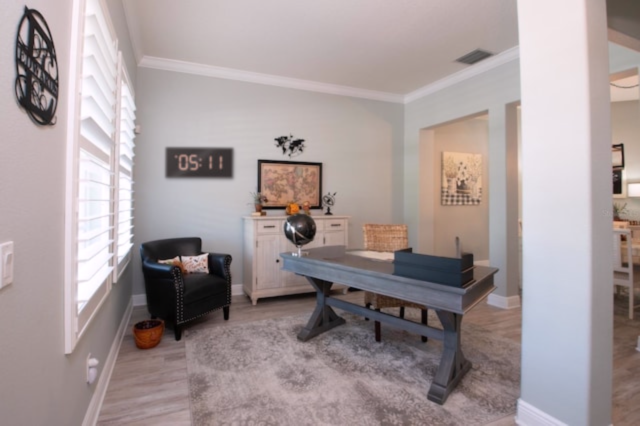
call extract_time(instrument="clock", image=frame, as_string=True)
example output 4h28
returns 5h11
